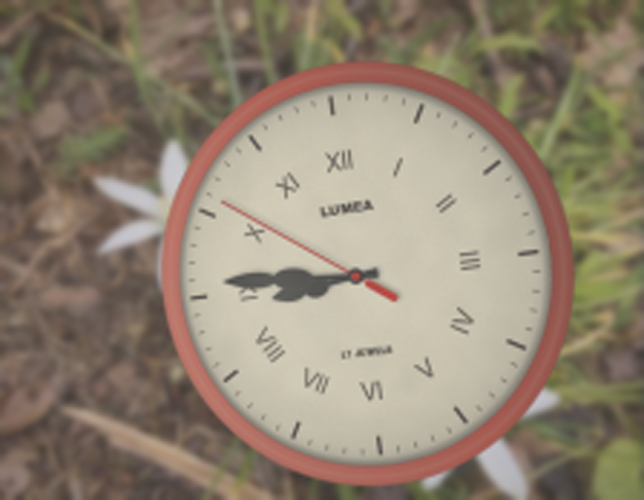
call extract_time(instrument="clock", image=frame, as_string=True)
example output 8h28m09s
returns 8h45m51s
